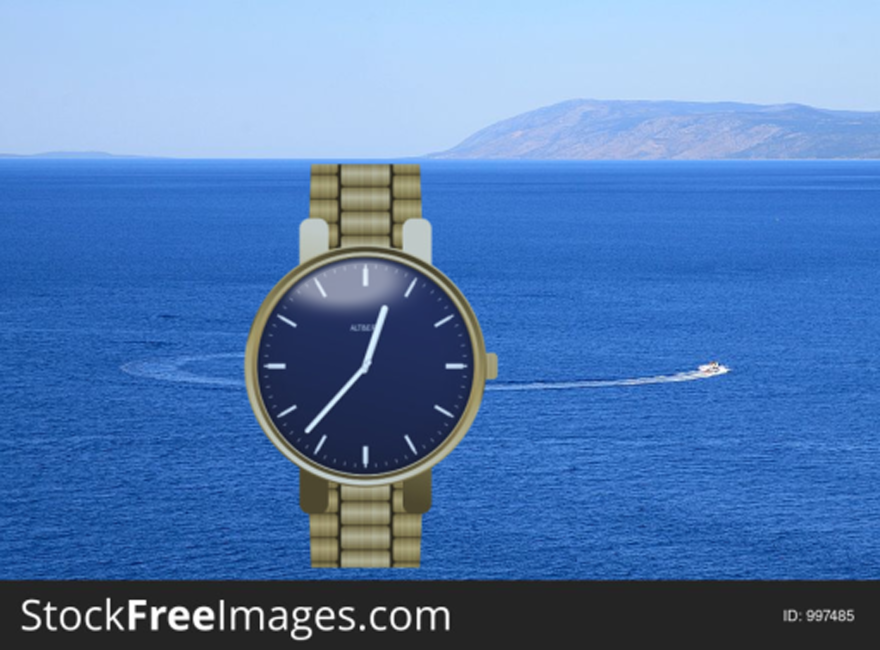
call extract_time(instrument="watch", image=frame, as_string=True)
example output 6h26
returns 12h37
